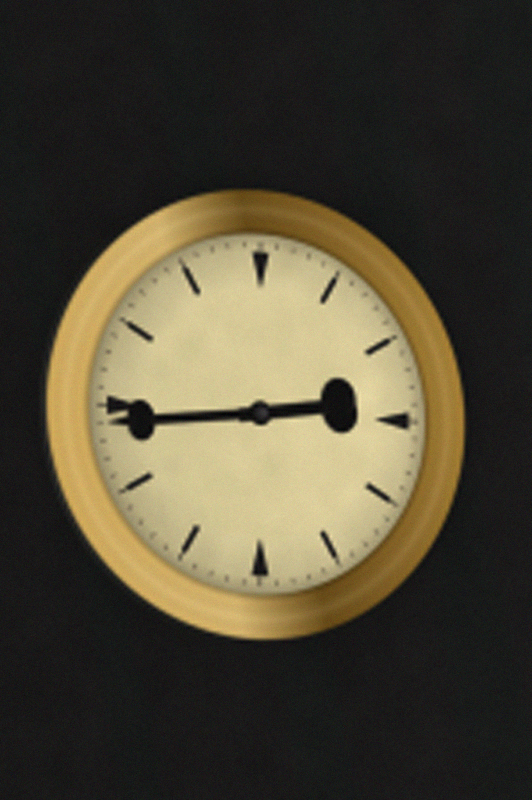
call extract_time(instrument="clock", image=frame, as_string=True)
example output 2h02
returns 2h44
